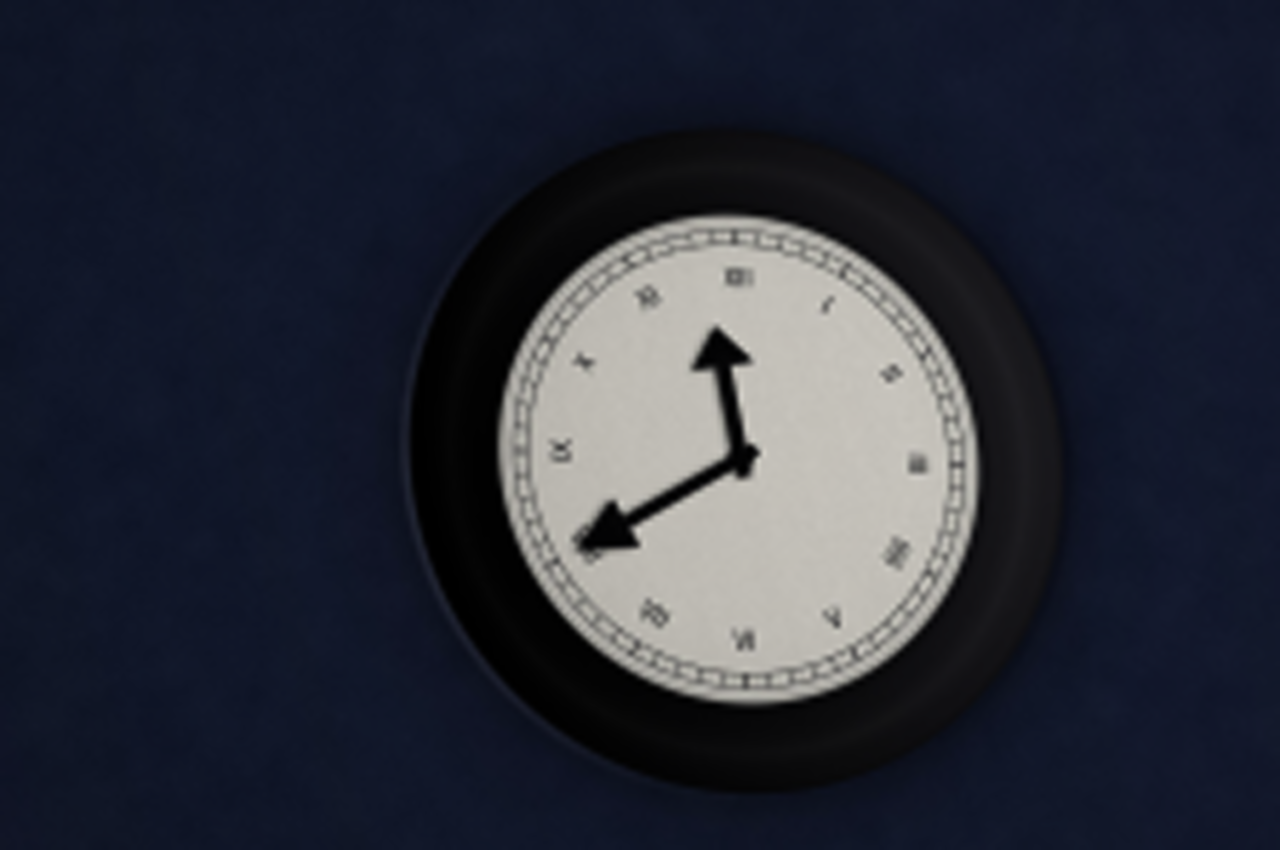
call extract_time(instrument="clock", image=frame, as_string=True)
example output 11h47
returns 11h40
